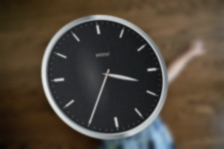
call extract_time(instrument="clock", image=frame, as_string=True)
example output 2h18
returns 3h35
